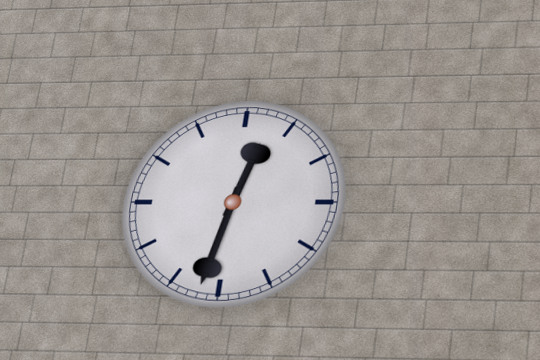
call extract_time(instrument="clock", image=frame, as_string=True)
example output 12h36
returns 12h32
